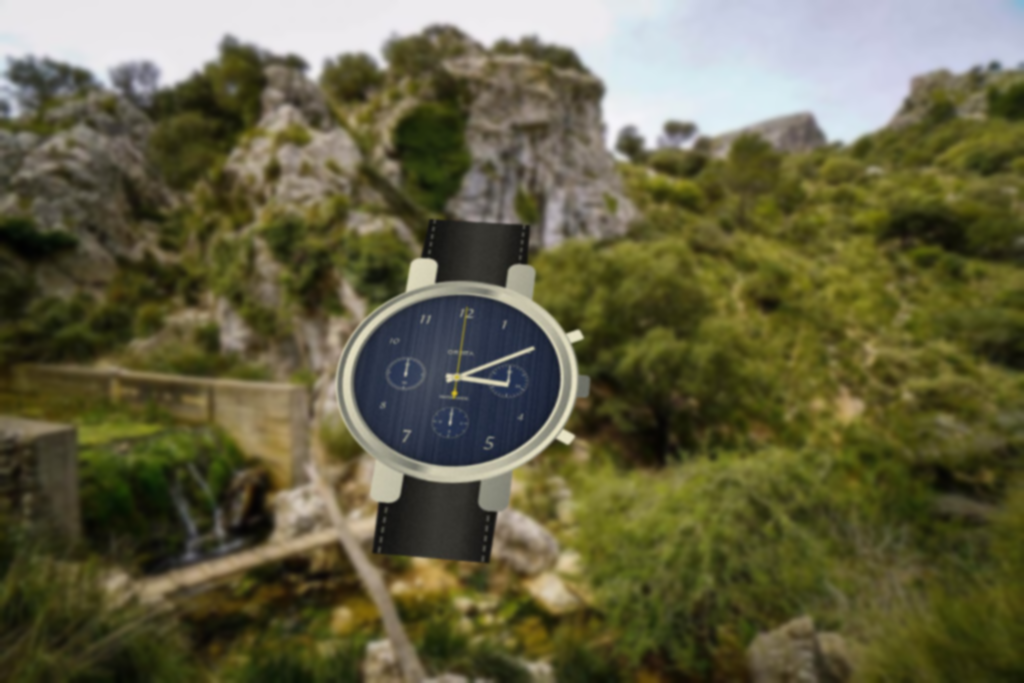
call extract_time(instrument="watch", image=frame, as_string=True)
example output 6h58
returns 3h10
